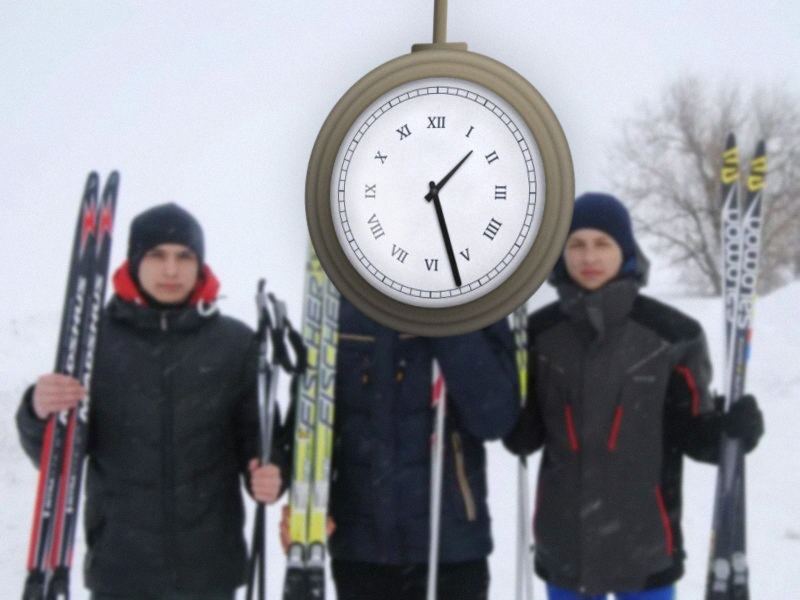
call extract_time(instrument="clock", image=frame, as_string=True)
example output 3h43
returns 1h27
